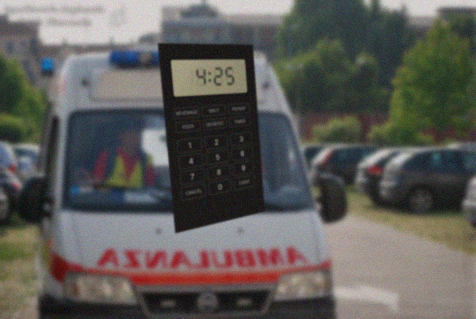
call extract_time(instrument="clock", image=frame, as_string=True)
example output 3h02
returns 4h25
